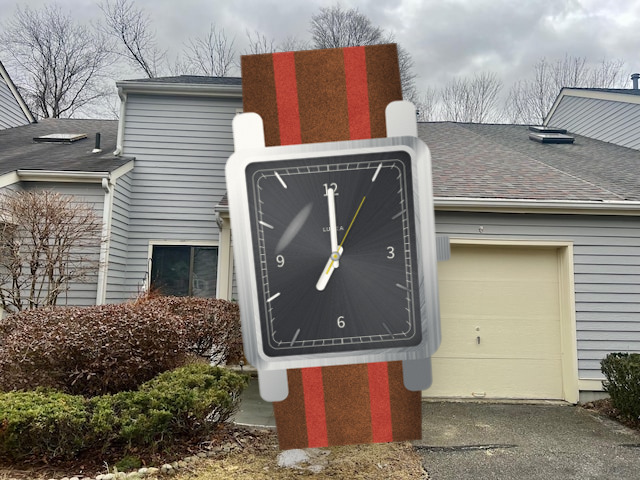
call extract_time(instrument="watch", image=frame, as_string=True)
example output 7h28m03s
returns 7h00m05s
